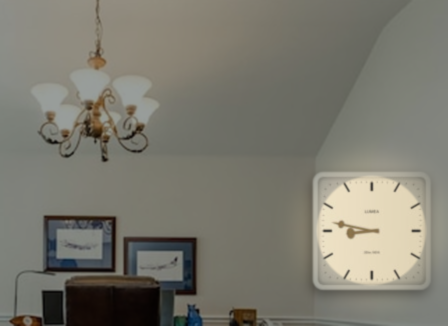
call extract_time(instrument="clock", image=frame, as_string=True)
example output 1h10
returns 8h47
